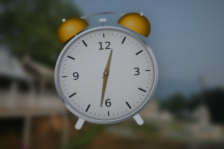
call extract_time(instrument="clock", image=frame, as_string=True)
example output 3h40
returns 12h32
